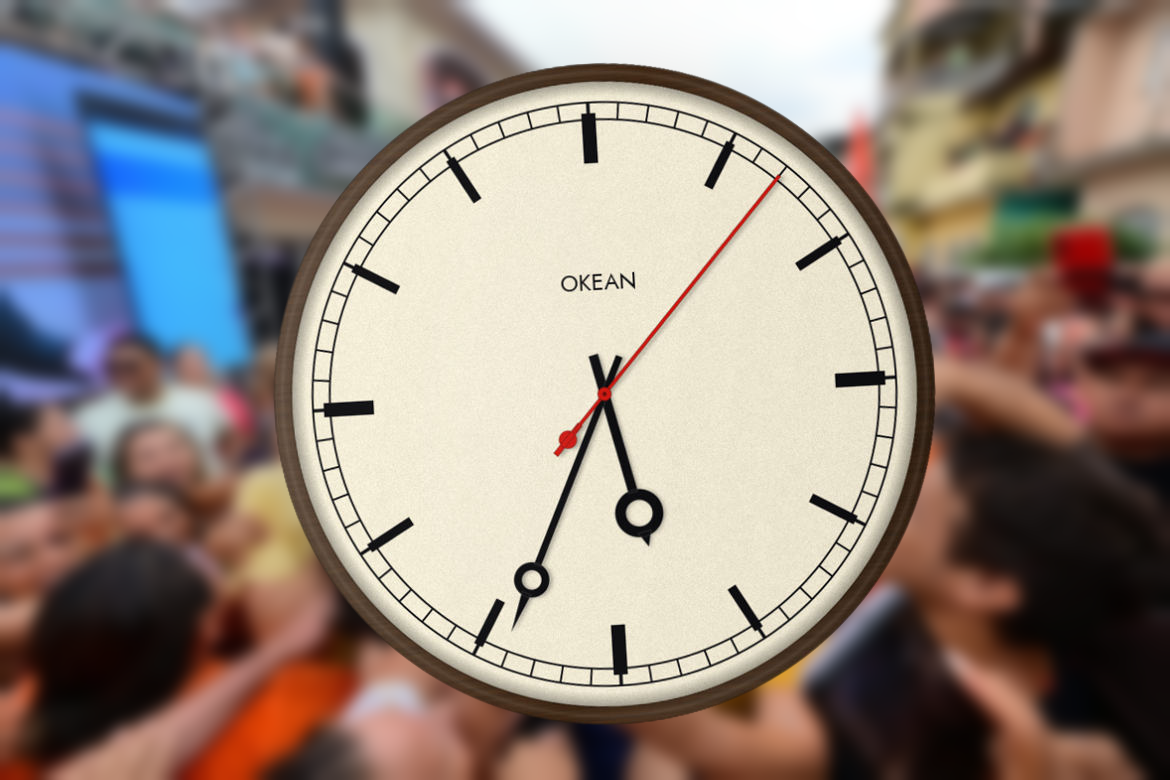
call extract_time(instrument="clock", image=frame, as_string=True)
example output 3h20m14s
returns 5h34m07s
